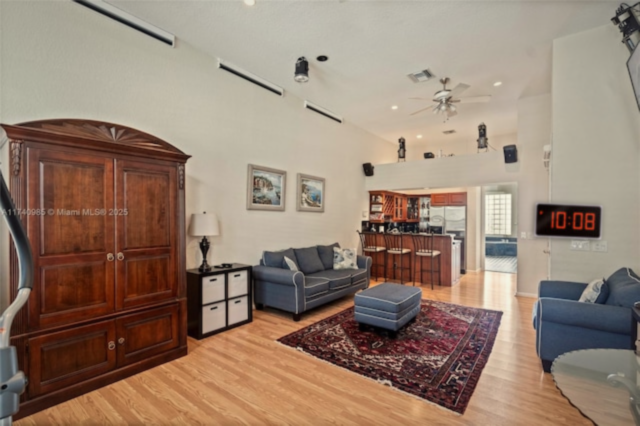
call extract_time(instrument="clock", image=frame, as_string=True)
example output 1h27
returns 10h08
